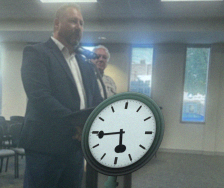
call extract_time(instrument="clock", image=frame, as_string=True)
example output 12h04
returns 5h44
